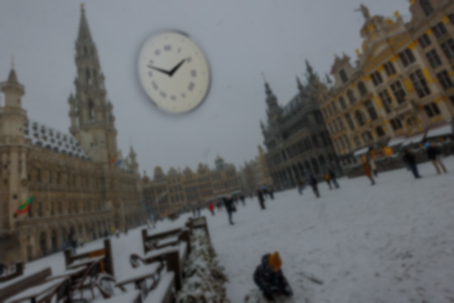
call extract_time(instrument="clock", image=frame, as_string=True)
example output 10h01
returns 1h48
